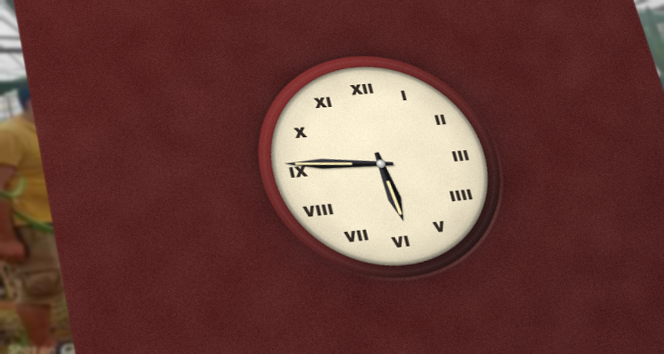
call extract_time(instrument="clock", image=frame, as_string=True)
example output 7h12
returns 5h46
